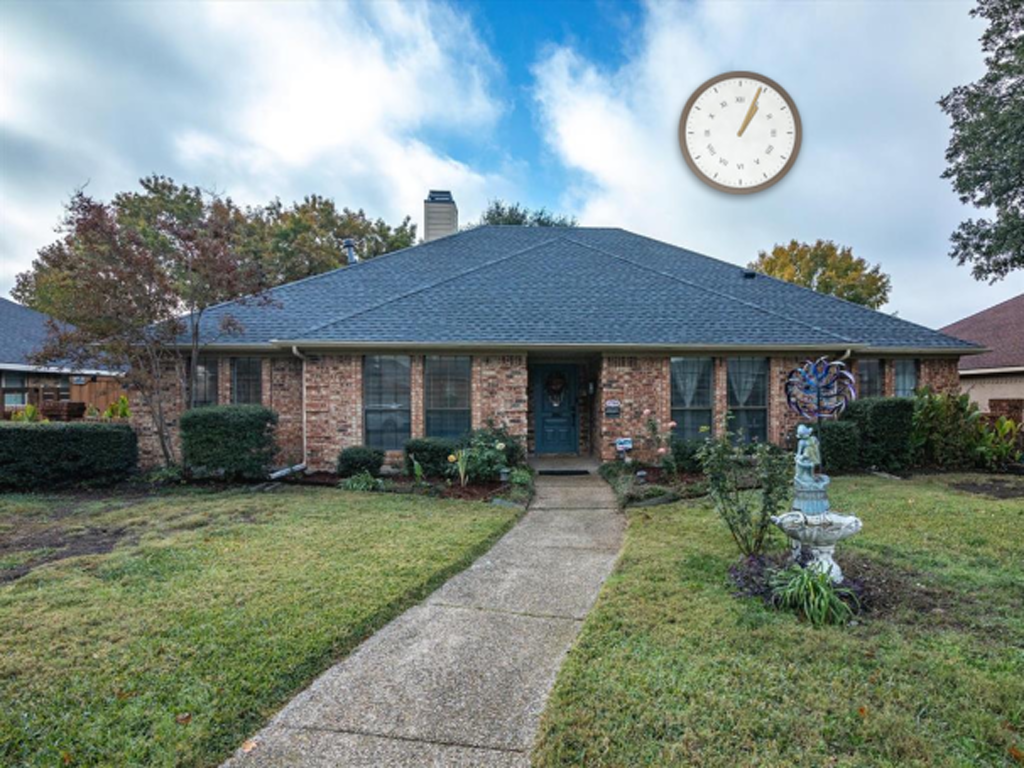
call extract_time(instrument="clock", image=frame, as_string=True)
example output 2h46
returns 1h04
